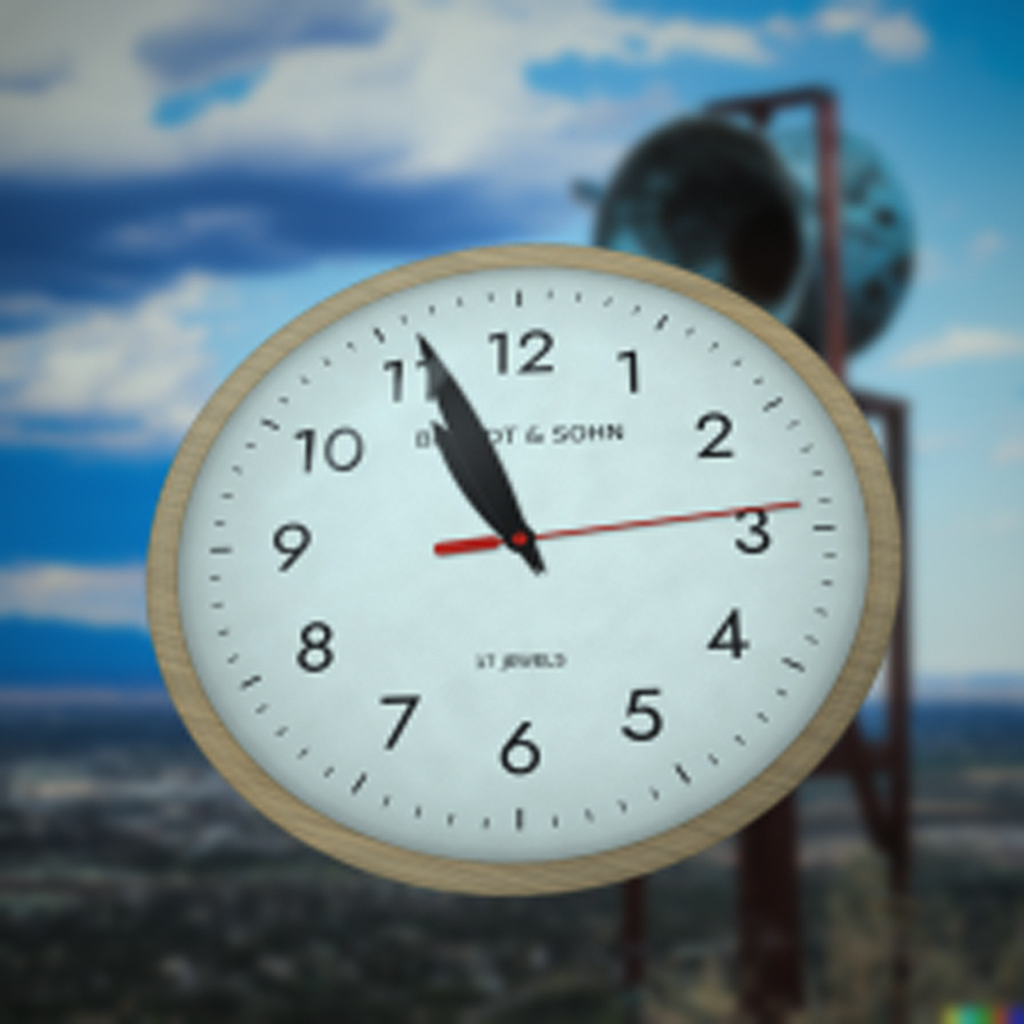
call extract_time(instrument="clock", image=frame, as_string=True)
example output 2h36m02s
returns 10h56m14s
